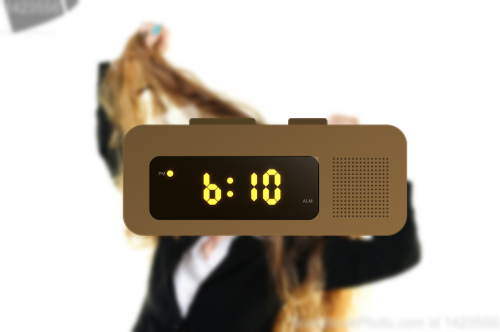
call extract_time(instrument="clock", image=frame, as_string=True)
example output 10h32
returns 6h10
